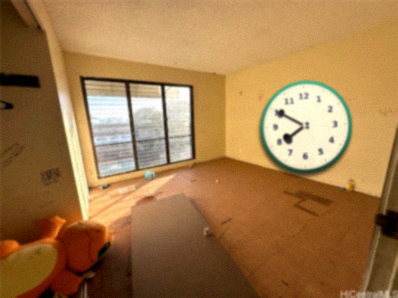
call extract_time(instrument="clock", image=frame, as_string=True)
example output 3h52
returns 7h50
